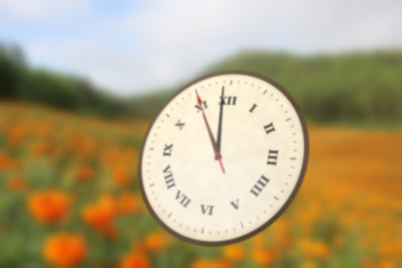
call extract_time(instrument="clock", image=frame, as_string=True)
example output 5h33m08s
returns 10h58m55s
